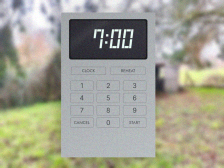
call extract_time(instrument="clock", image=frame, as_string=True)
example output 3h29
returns 7h00
